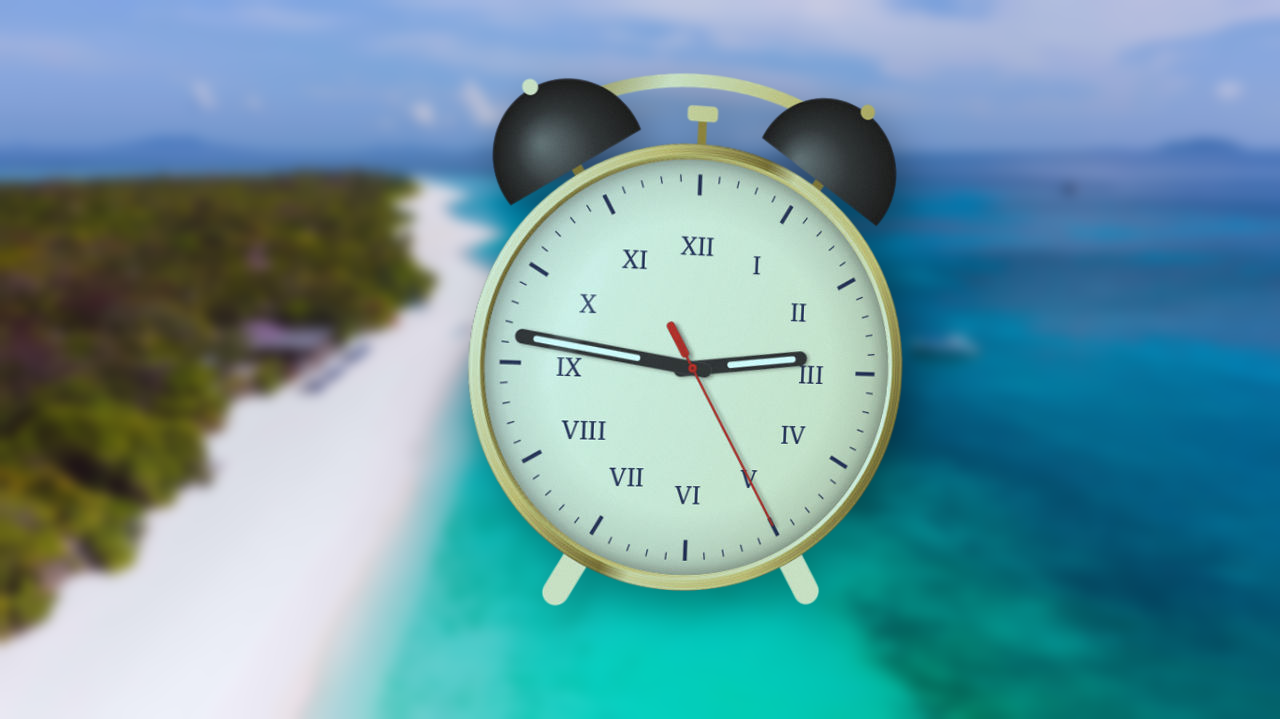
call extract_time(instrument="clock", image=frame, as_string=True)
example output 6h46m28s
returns 2h46m25s
